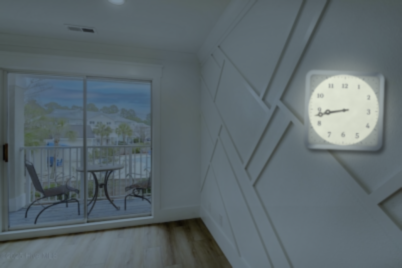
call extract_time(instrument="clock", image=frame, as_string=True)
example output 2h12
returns 8h43
